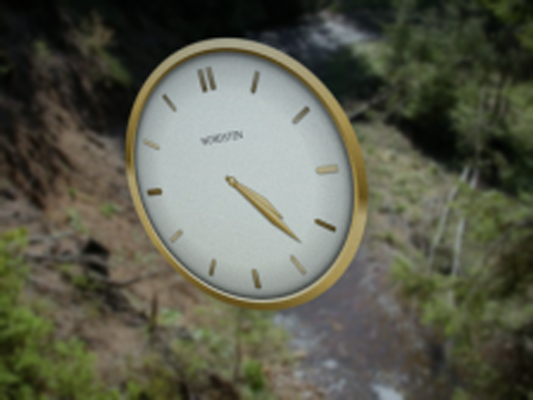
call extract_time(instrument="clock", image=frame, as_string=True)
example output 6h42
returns 4h23
